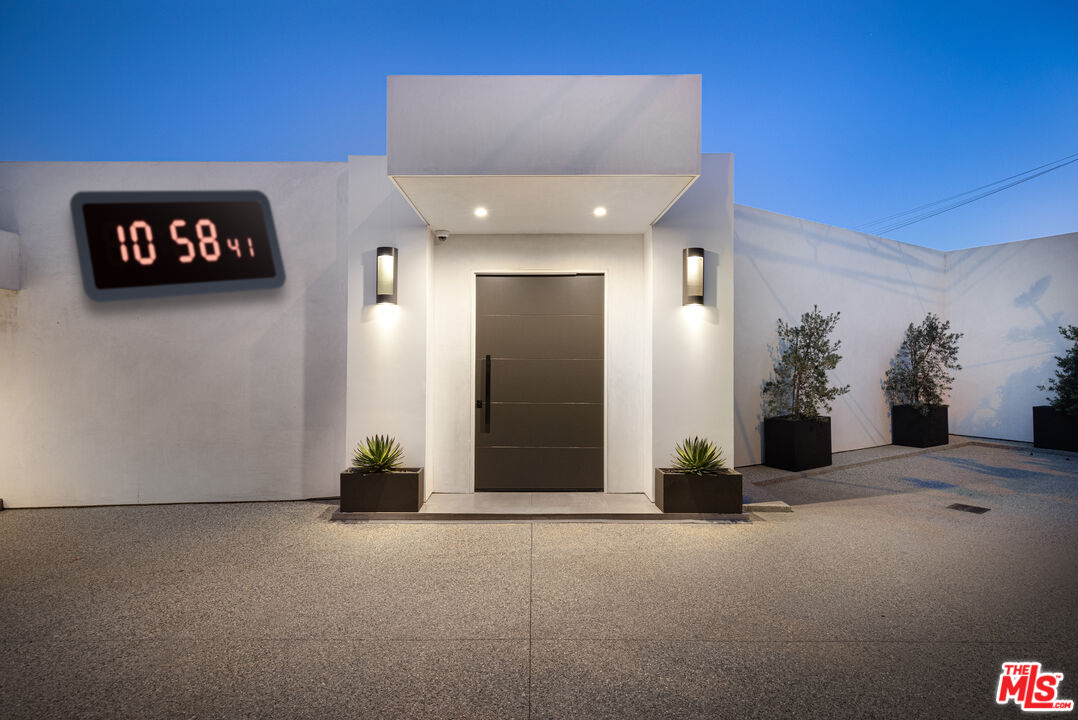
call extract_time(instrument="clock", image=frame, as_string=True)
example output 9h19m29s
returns 10h58m41s
